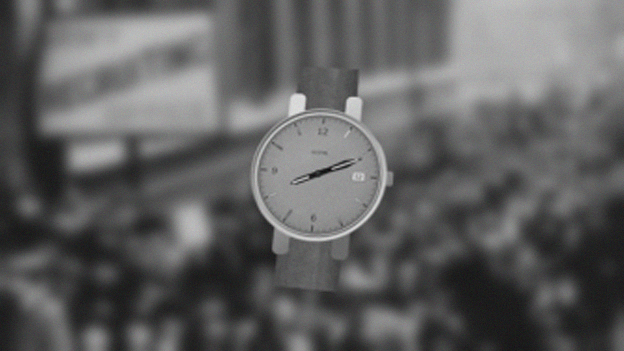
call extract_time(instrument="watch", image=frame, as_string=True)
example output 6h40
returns 8h11
